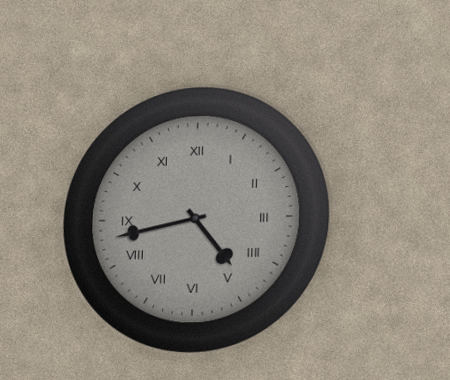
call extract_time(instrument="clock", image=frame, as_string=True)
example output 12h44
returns 4h43
